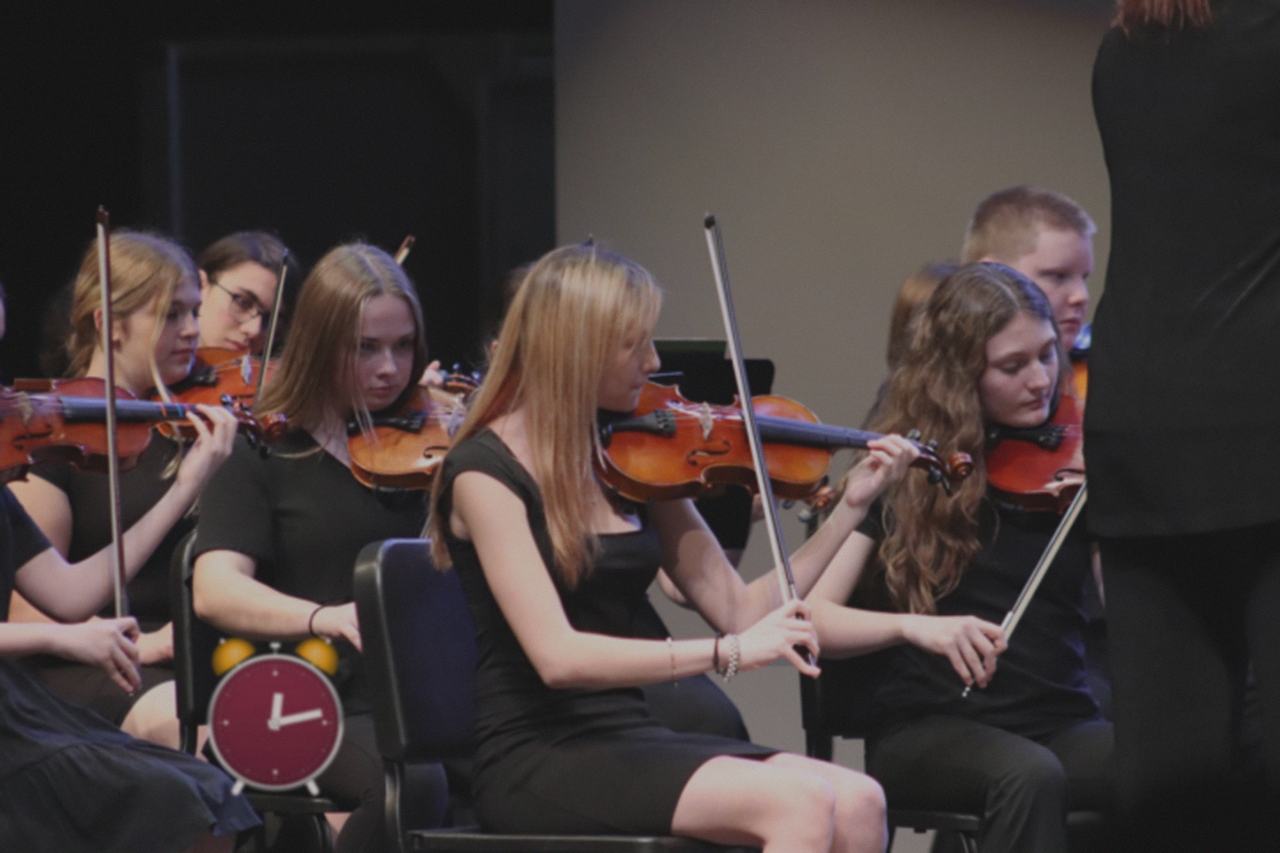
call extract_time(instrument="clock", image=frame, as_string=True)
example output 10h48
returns 12h13
